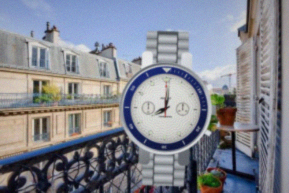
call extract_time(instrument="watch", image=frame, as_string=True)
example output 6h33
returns 8h01
